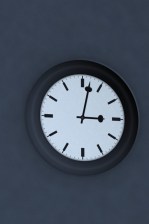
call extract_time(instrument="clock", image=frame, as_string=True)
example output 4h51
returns 3h02
